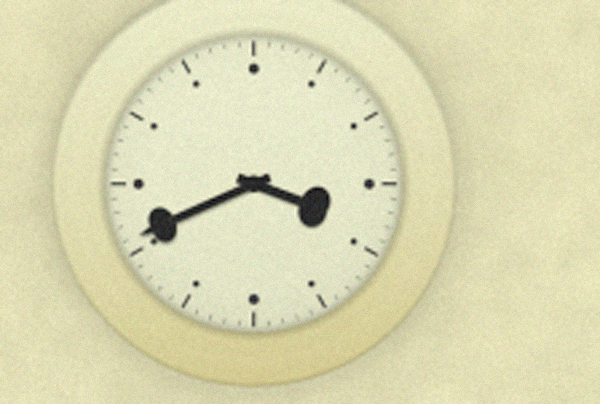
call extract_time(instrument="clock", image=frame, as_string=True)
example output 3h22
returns 3h41
